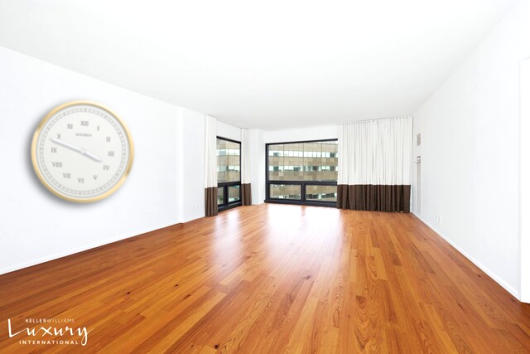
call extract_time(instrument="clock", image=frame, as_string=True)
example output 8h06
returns 3h48
